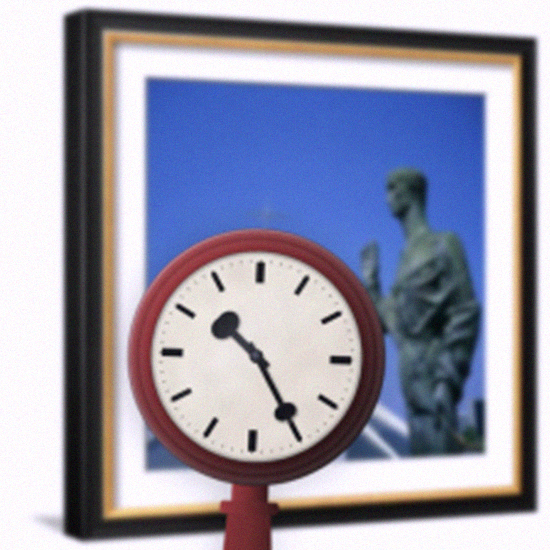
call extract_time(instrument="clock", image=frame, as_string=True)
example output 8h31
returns 10h25
